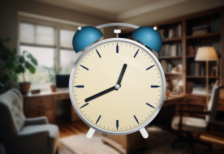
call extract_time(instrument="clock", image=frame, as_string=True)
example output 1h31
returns 12h41
